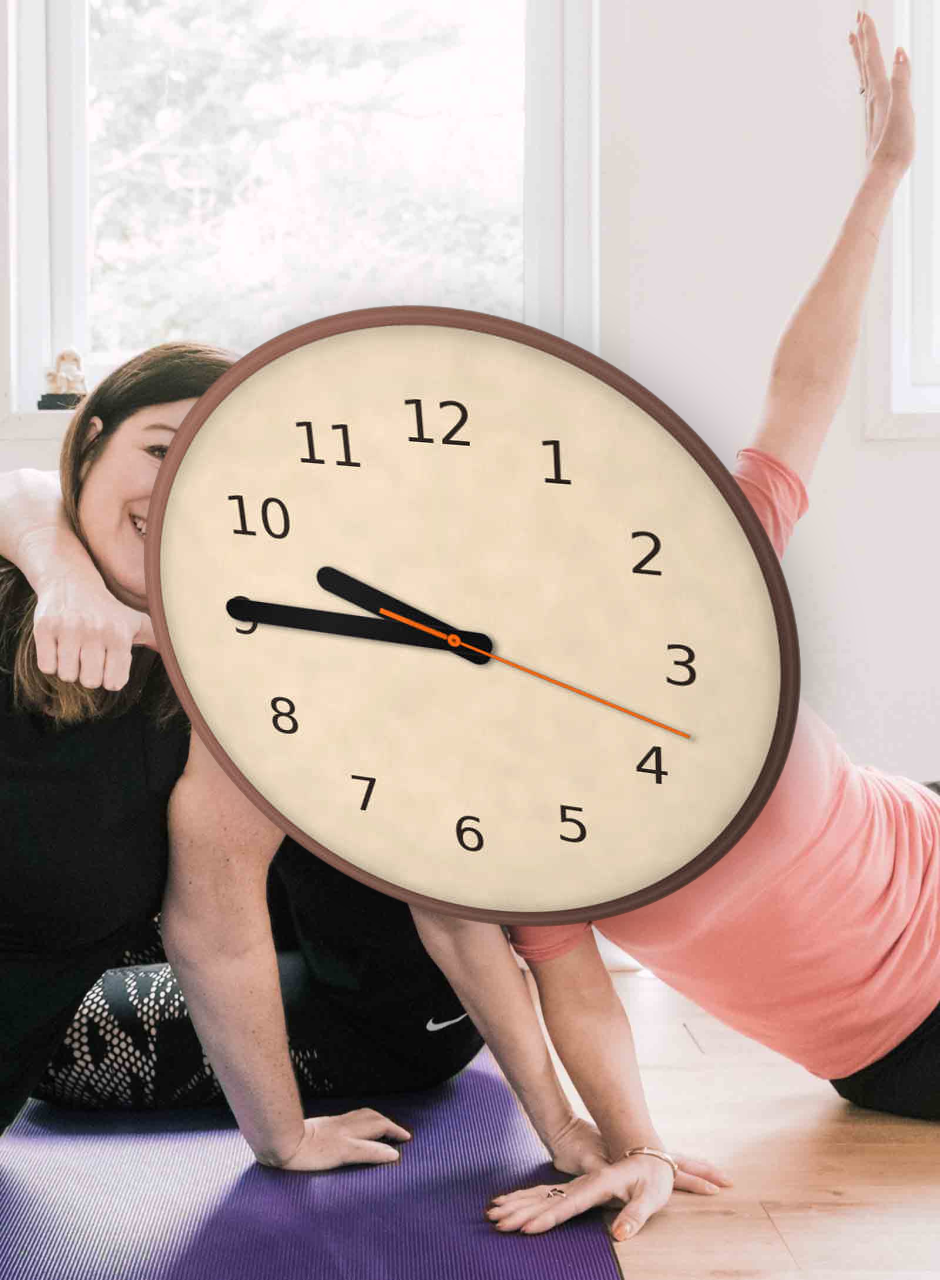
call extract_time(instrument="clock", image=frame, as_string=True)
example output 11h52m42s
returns 9h45m18s
